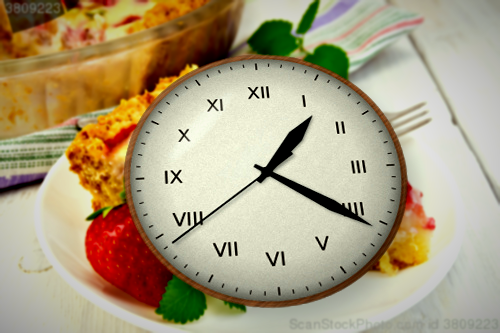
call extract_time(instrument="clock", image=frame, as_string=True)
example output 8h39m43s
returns 1h20m39s
